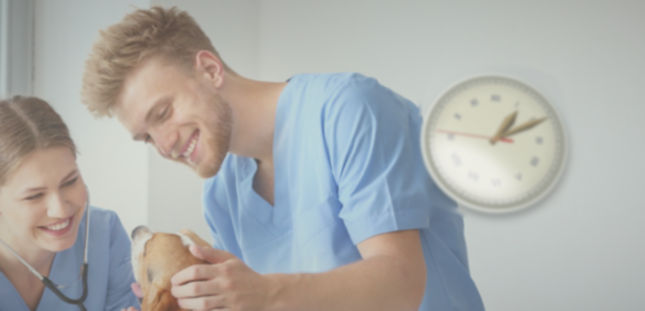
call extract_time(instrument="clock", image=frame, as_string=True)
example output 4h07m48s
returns 1h10m46s
